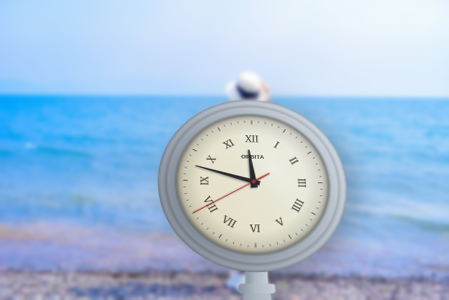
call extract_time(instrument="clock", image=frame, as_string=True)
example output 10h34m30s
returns 11h47m40s
